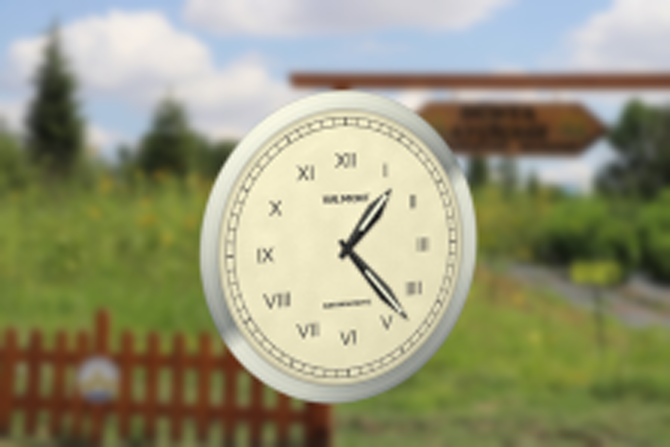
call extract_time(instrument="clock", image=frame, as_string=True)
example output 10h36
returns 1h23
